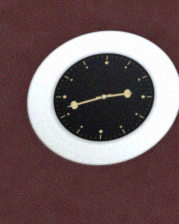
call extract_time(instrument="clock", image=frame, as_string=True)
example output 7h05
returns 2h42
